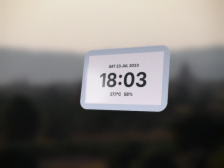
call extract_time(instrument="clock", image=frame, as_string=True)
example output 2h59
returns 18h03
